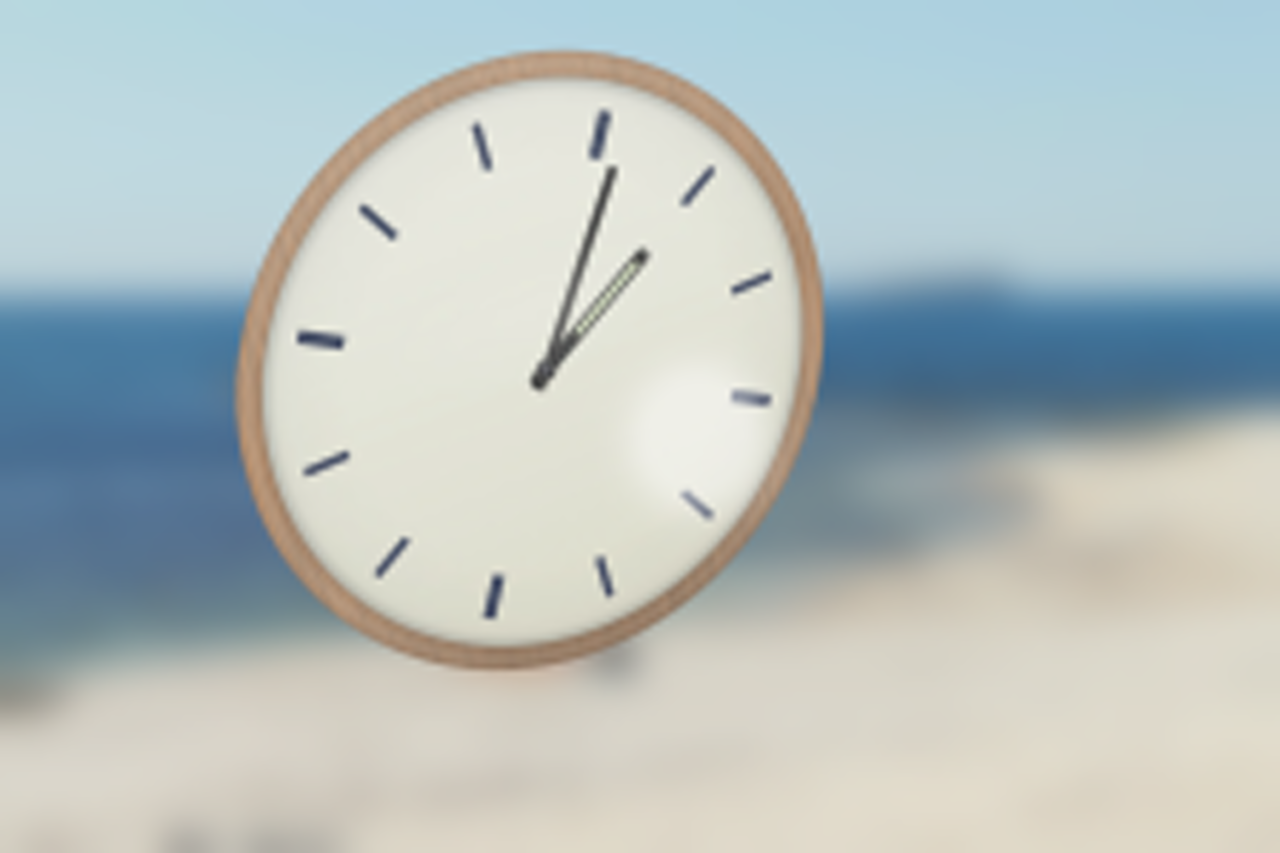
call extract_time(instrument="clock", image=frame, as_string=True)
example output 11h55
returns 1h01
